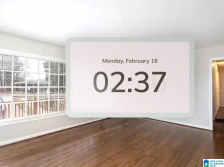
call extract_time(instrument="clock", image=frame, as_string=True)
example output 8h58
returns 2h37
